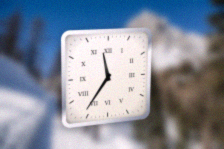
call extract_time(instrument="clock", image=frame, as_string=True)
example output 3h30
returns 11h36
